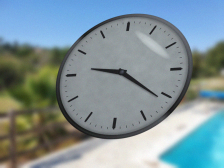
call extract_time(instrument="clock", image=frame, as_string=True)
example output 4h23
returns 9h21
